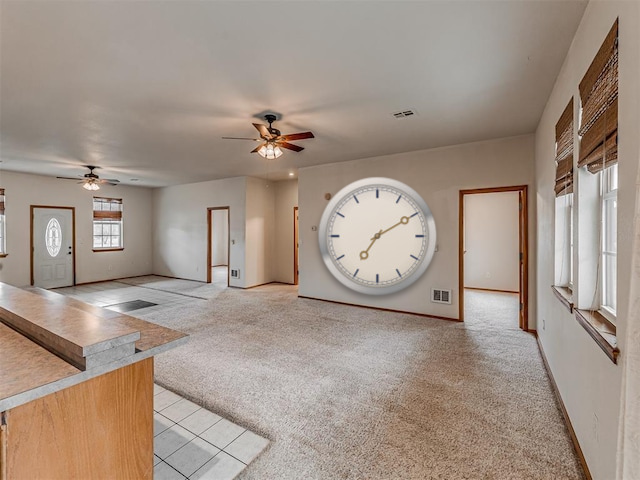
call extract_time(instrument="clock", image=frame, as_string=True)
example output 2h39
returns 7h10
